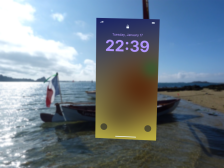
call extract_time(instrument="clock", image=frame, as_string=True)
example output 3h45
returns 22h39
